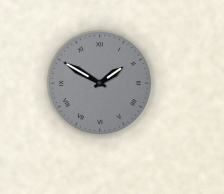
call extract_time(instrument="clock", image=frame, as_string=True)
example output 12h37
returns 1h50
